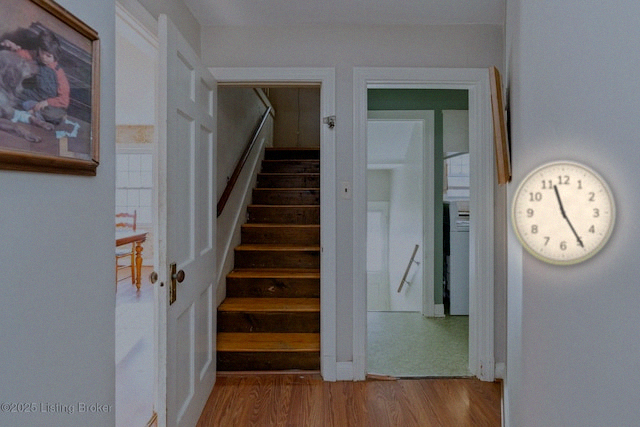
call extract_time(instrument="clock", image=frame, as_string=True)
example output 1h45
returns 11h25
